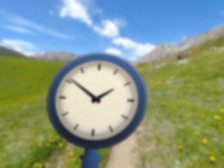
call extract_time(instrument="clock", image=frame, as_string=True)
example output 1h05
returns 1h51
